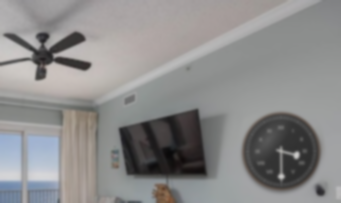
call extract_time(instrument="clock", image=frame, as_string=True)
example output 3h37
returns 3h30
